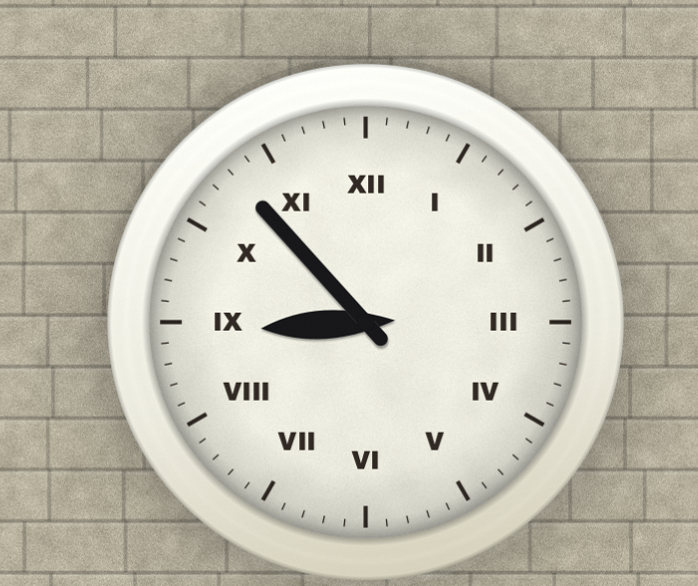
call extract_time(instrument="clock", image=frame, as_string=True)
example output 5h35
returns 8h53
